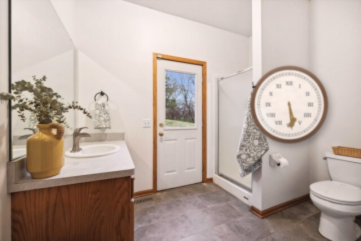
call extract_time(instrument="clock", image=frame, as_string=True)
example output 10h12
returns 5h29
